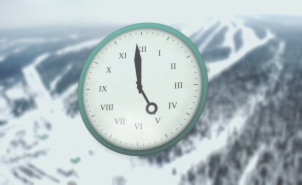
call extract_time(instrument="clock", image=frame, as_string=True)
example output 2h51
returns 4h59
